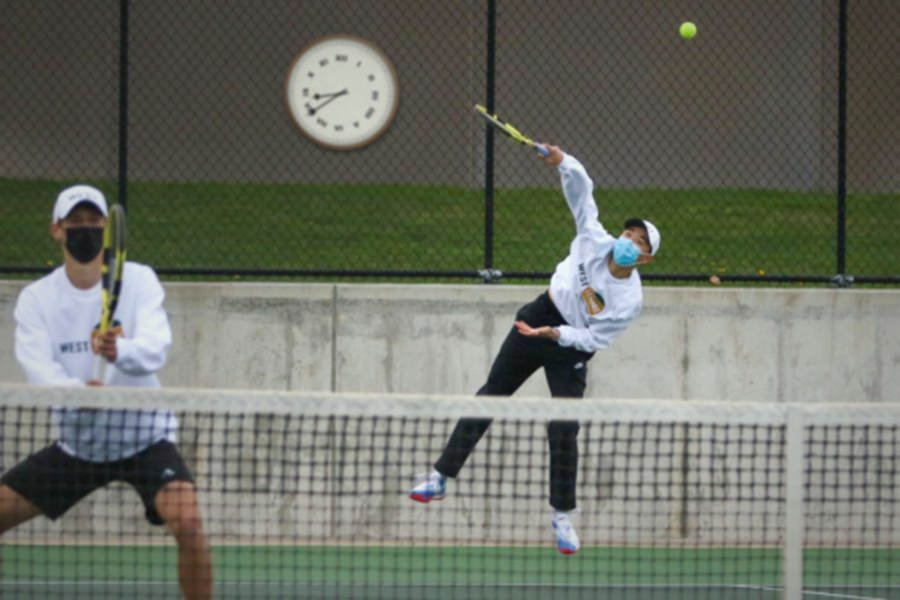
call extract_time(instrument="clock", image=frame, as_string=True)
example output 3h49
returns 8h39
